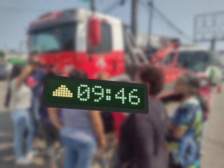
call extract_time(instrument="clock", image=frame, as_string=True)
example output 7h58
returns 9h46
